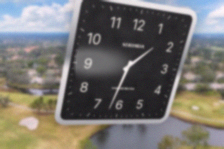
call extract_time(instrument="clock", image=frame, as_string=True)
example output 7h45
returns 1h32
